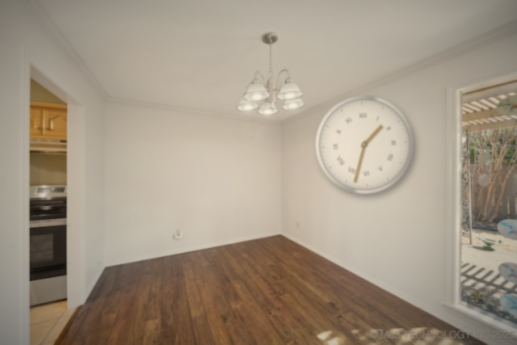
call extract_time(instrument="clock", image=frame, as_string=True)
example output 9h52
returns 1h33
